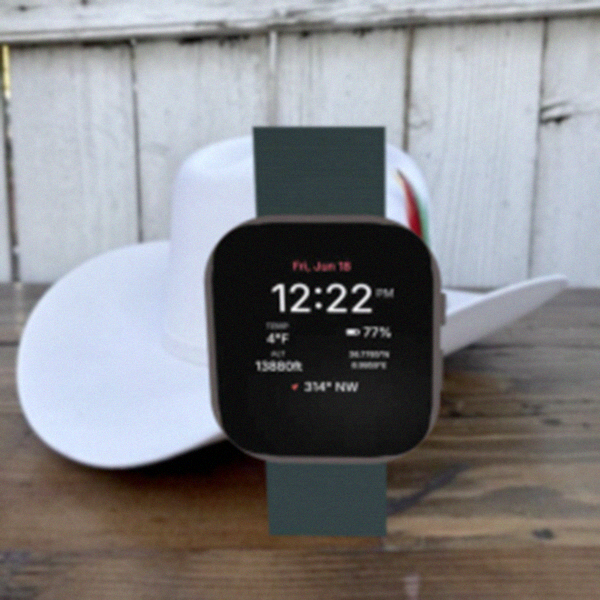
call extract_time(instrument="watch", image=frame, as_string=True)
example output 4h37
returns 12h22
